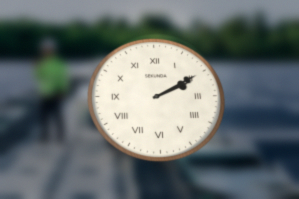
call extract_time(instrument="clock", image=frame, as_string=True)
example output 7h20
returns 2h10
